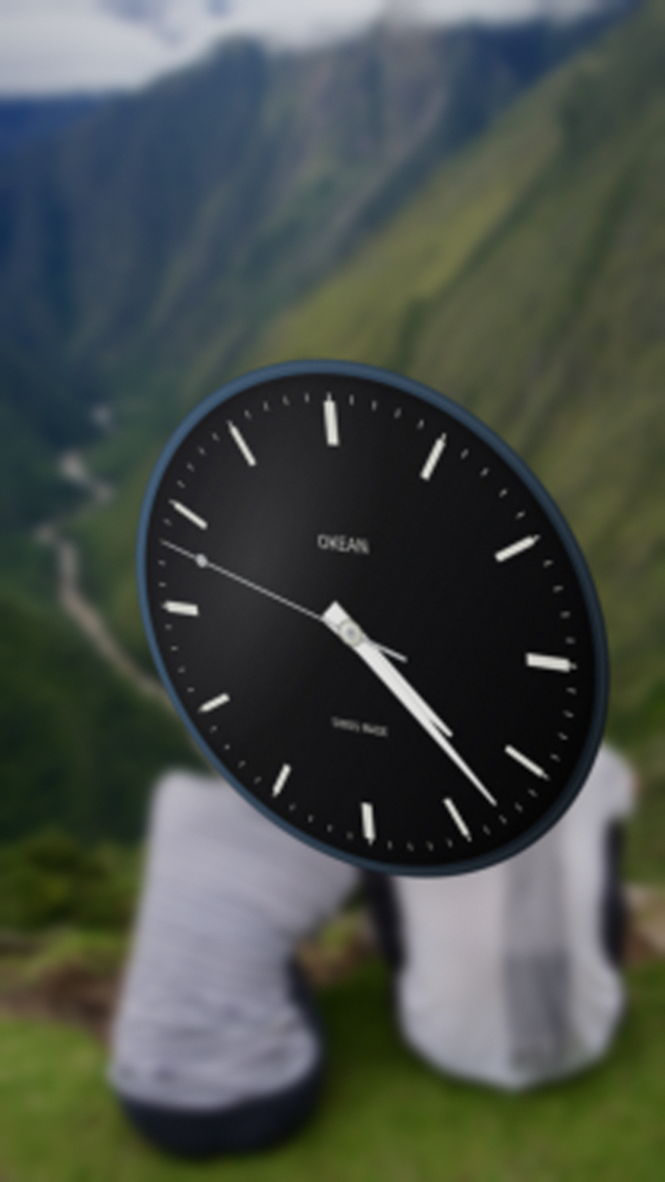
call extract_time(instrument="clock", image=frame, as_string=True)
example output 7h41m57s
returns 4h22m48s
